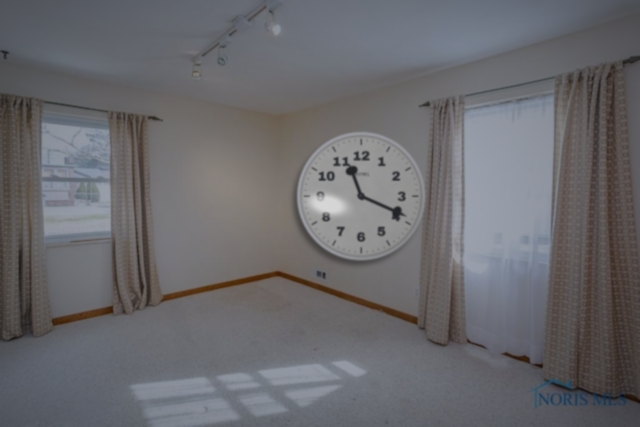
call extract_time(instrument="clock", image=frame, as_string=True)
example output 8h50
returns 11h19
